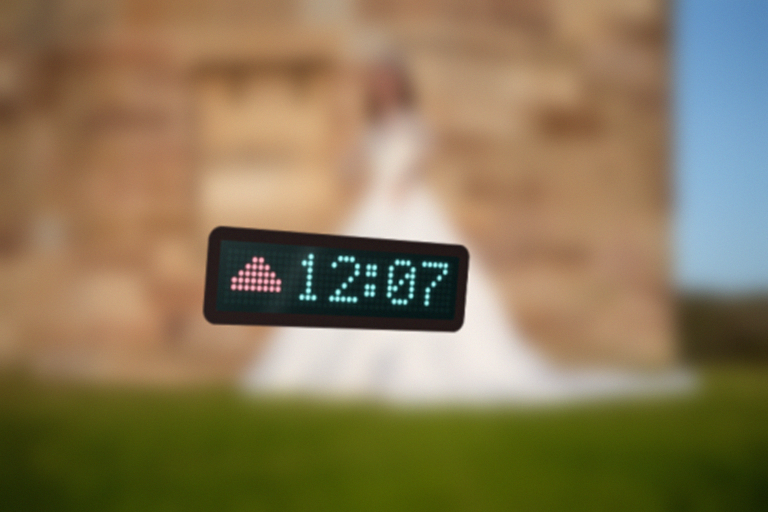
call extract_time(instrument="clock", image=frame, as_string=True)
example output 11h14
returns 12h07
